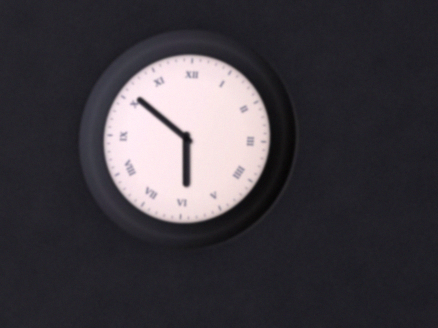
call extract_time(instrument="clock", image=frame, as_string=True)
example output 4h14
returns 5h51
